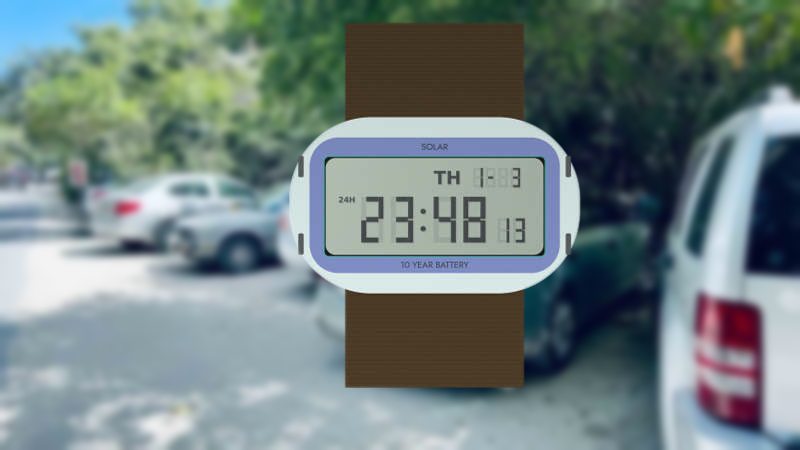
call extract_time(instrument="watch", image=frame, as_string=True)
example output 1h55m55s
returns 23h48m13s
